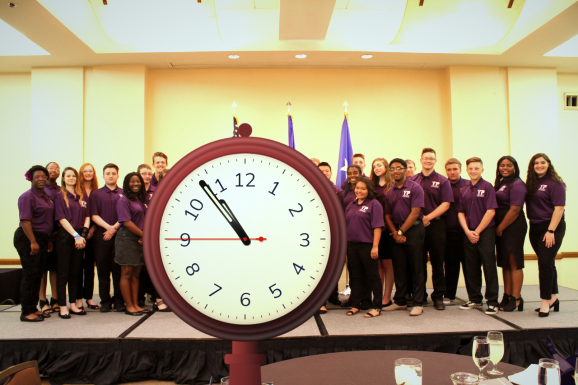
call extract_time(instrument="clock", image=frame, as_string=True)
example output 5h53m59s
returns 10h53m45s
